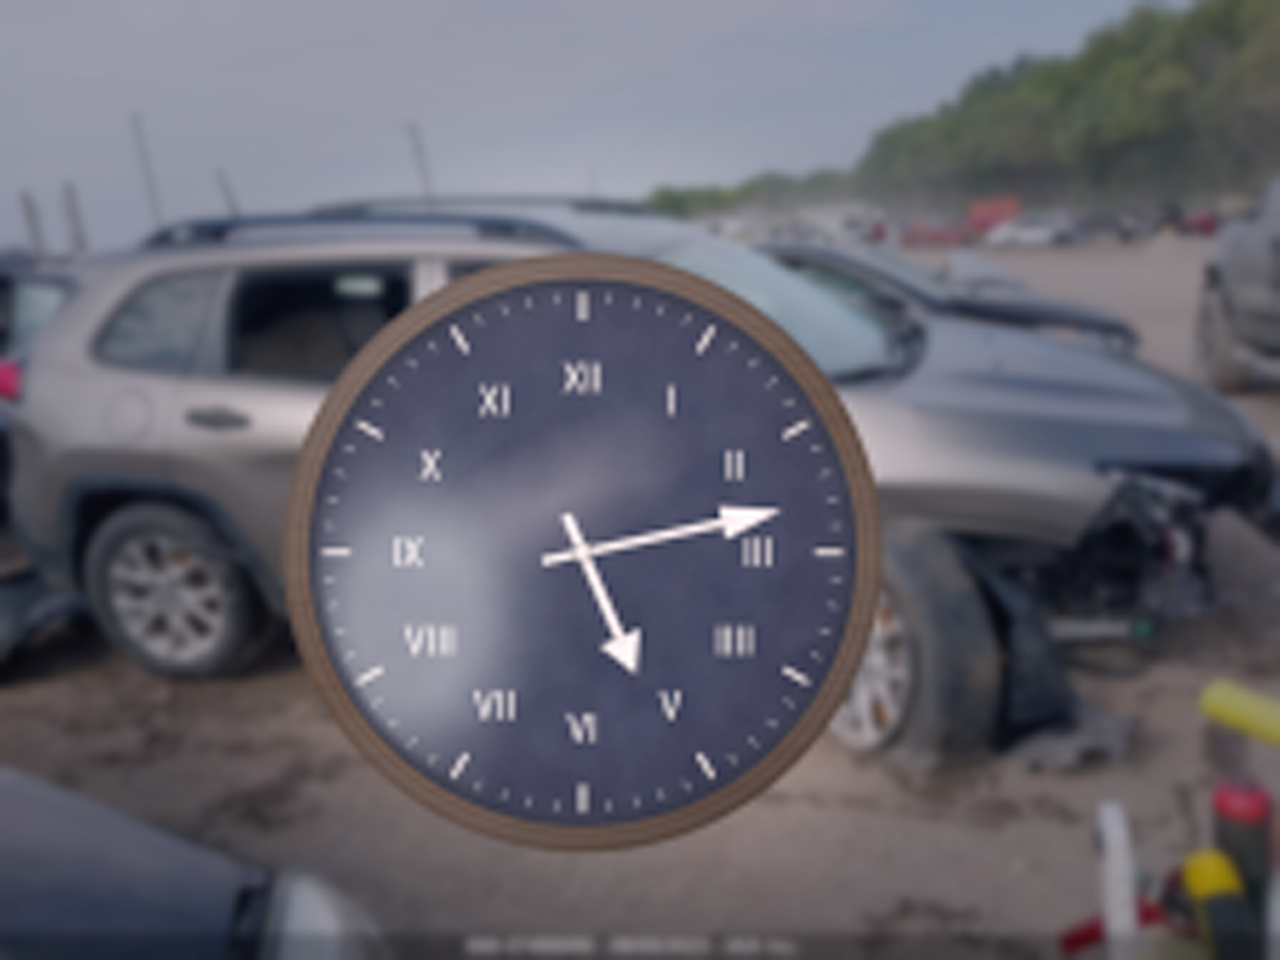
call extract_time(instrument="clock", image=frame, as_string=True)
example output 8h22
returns 5h13
